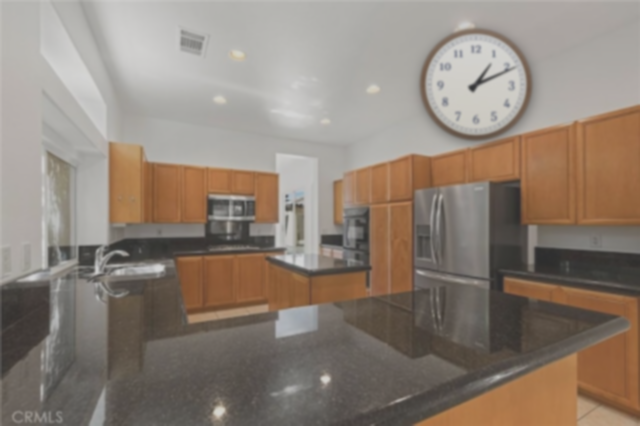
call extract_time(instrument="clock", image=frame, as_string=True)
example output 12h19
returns 1h11
